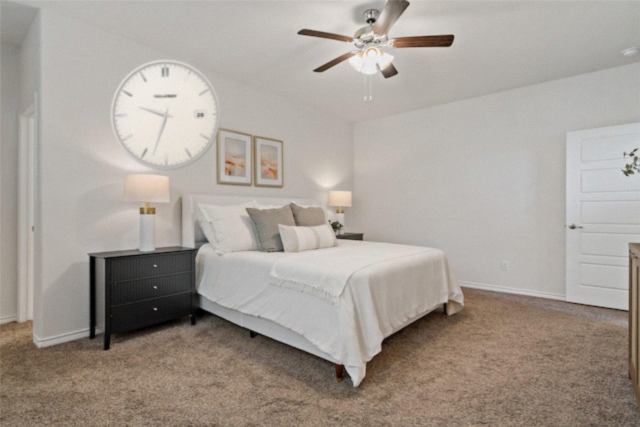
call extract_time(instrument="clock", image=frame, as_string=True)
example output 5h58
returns 9h33
